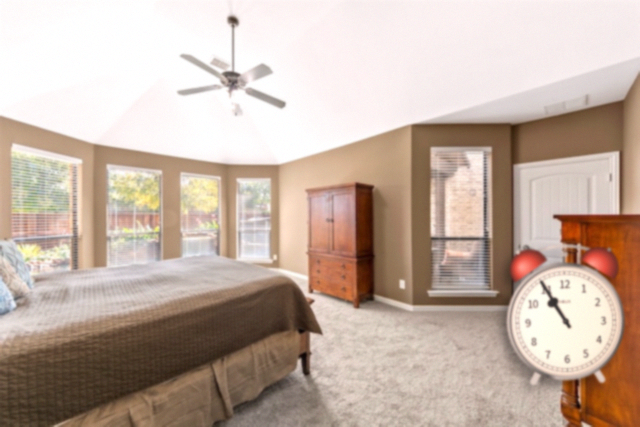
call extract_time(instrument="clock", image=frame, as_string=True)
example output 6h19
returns 10h55
